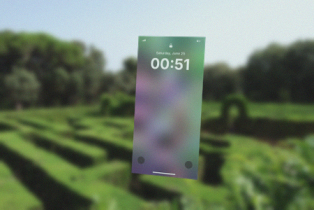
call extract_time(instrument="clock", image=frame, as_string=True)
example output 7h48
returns 0h51
